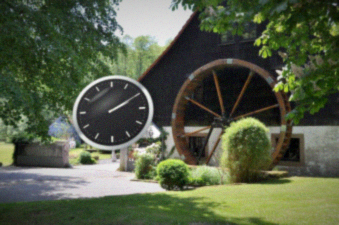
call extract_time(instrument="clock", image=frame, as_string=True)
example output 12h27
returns 2h10
